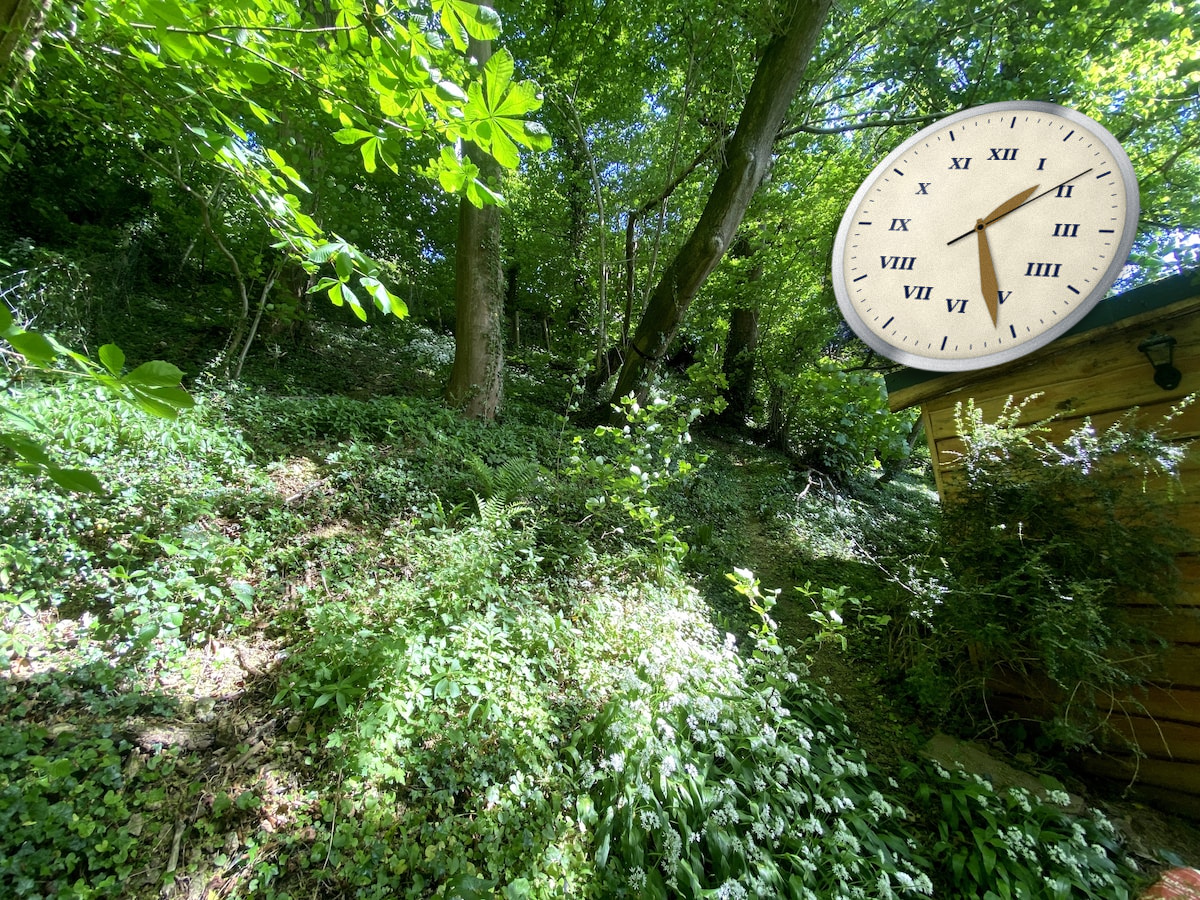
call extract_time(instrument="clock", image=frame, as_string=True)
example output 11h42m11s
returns 1h26m09s
